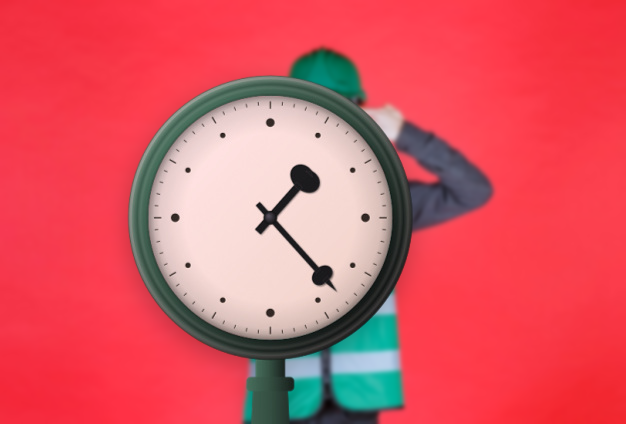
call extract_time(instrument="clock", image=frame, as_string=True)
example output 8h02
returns 1h23
